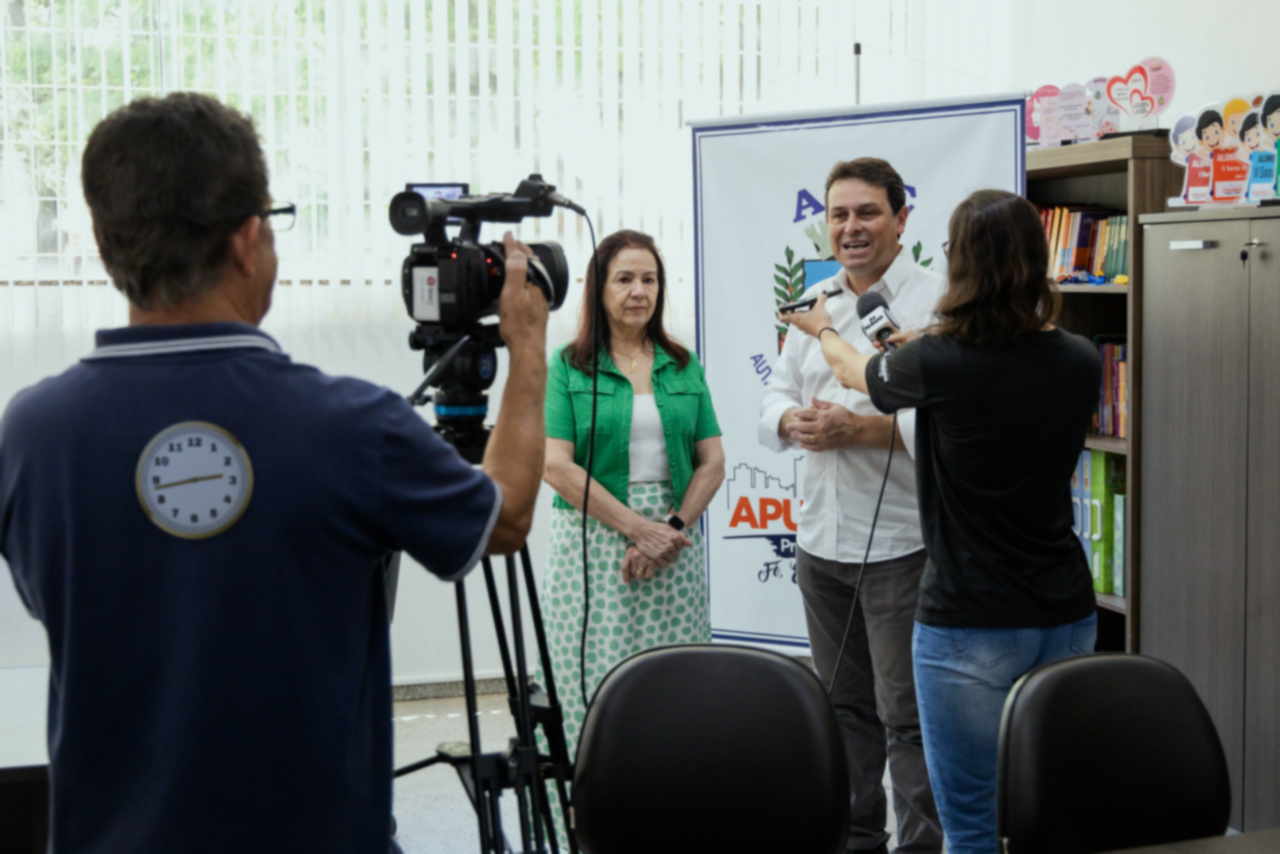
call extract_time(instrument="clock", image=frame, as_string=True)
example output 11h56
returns 2h43
